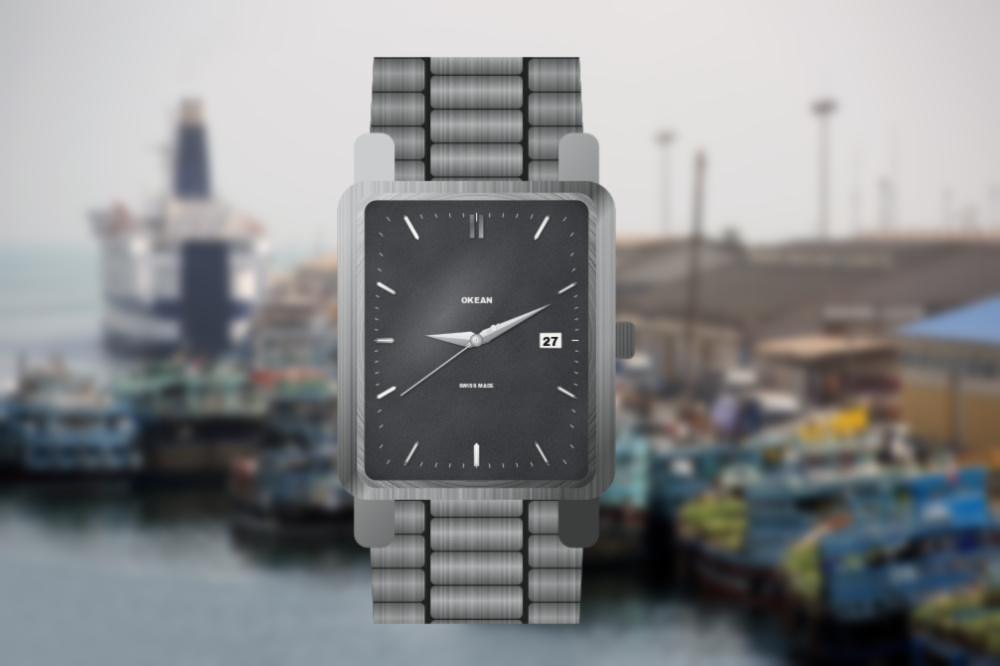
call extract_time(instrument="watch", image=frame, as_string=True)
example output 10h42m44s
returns 9h10m39s
